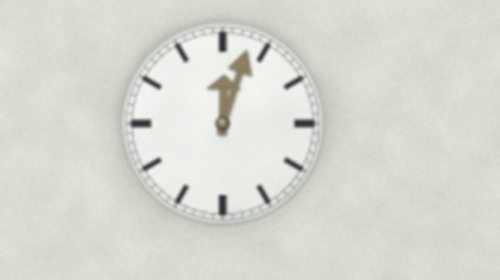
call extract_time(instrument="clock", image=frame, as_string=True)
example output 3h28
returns 12h03
